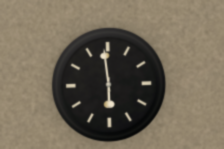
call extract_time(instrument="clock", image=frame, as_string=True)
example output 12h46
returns 5h59
